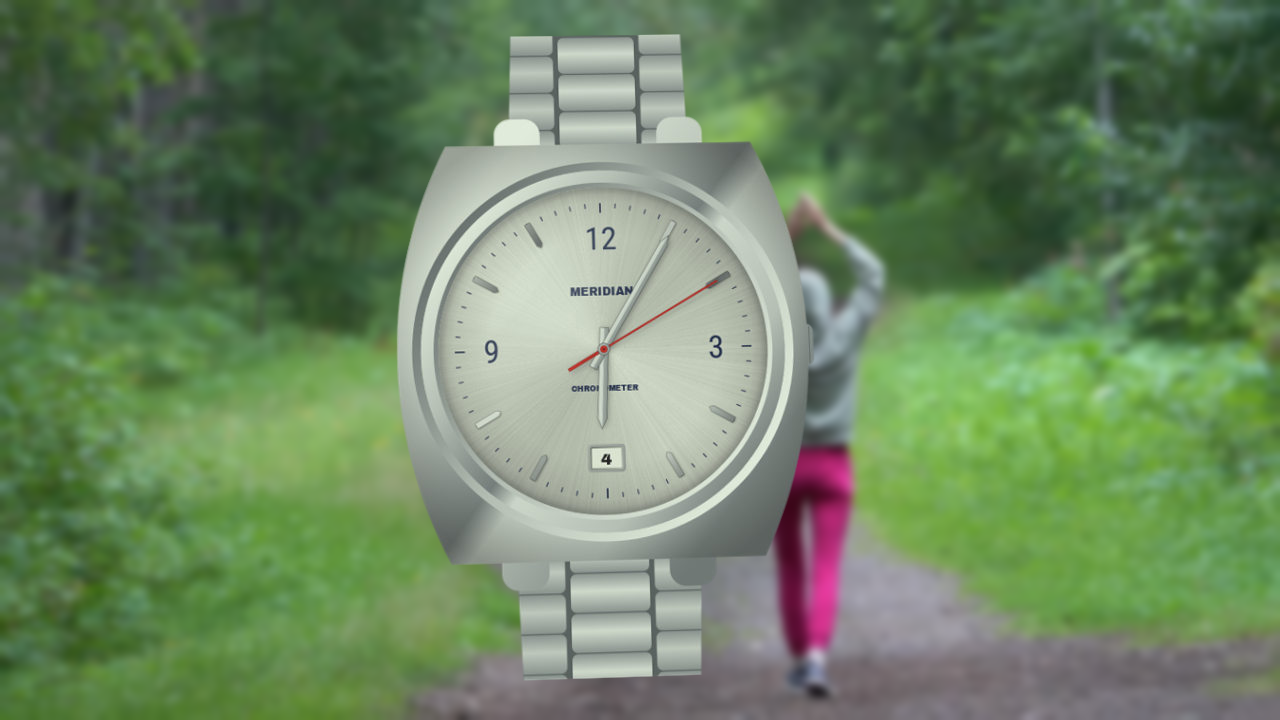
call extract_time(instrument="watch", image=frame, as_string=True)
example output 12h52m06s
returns 6h05m10s
